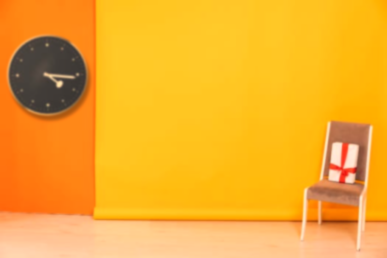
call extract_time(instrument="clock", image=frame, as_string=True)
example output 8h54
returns 4h16
